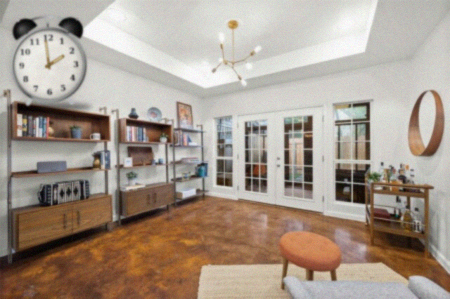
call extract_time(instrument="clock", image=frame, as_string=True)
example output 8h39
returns 1h59
